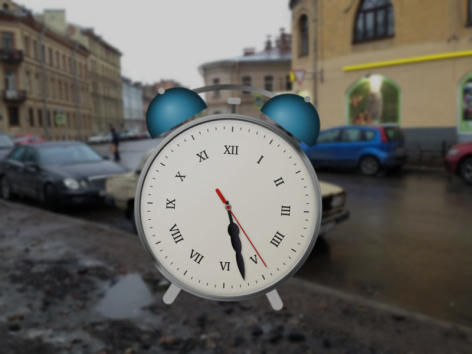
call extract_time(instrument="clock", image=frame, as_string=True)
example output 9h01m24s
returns 5h27m24s
